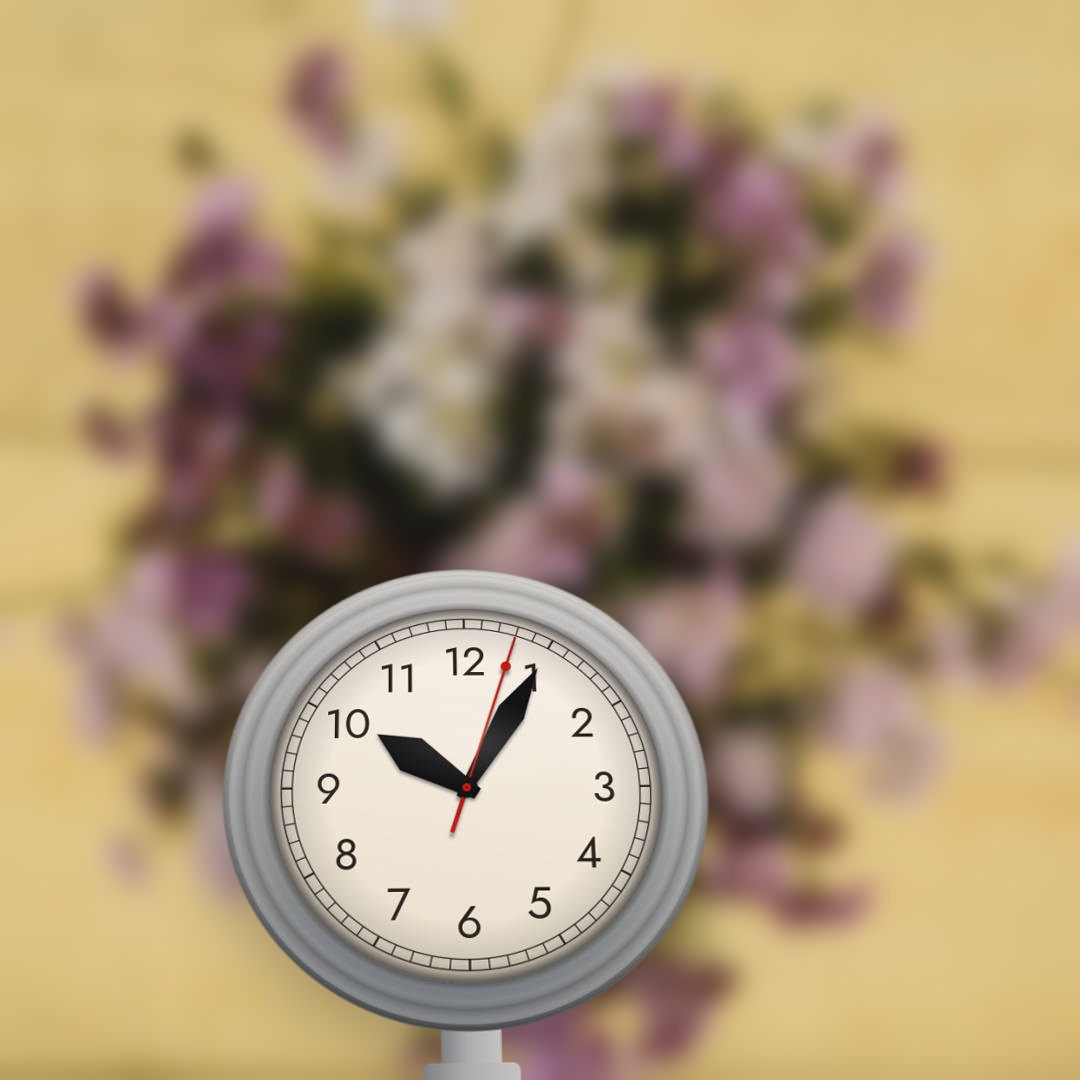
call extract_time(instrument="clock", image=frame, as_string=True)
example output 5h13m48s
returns 10h05m03s
